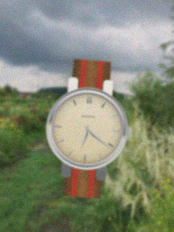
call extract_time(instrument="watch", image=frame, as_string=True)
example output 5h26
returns 6h21
